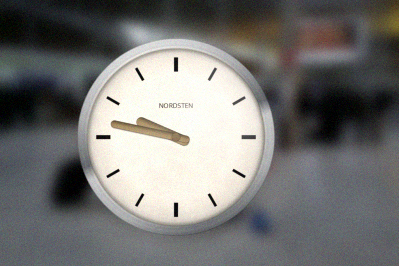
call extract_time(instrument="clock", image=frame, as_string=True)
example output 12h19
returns 9h47
